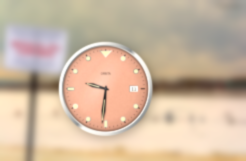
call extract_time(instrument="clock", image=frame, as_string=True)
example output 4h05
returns 9h31
